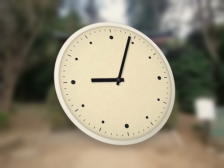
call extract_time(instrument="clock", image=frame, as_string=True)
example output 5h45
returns 9h04
